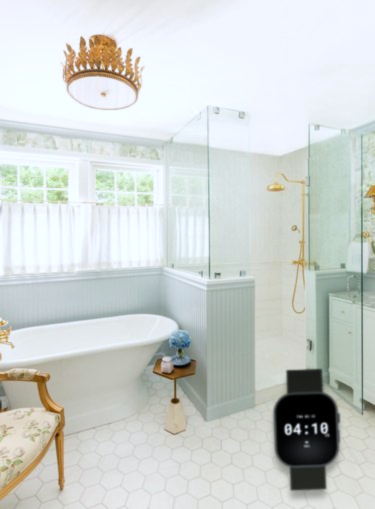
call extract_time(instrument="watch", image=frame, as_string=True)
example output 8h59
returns 4h10
